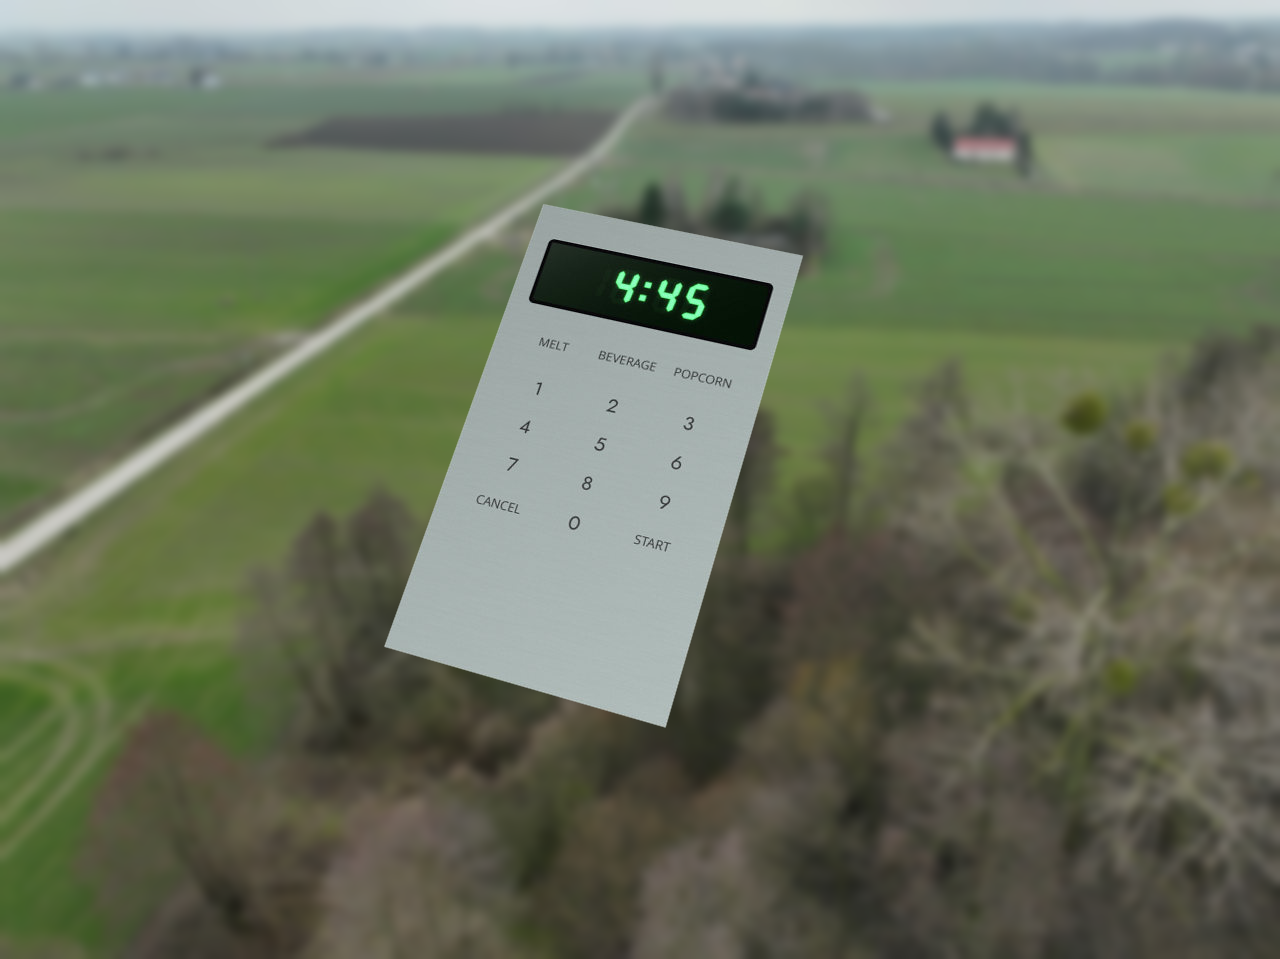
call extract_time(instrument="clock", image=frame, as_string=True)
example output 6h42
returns 4h45
